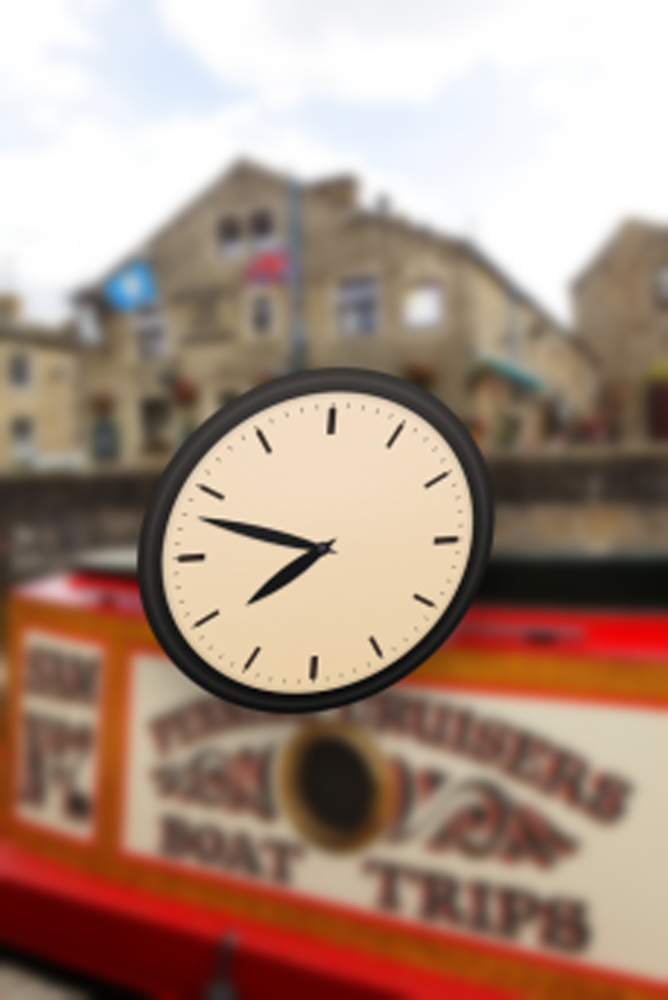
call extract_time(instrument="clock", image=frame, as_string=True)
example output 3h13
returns 7h48
